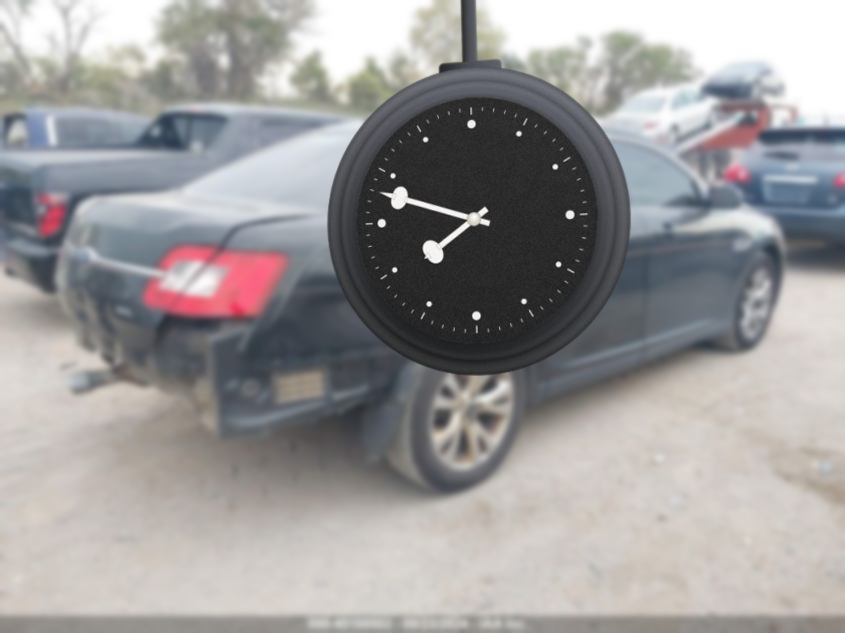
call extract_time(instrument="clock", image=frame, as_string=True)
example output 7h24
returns 7h48
